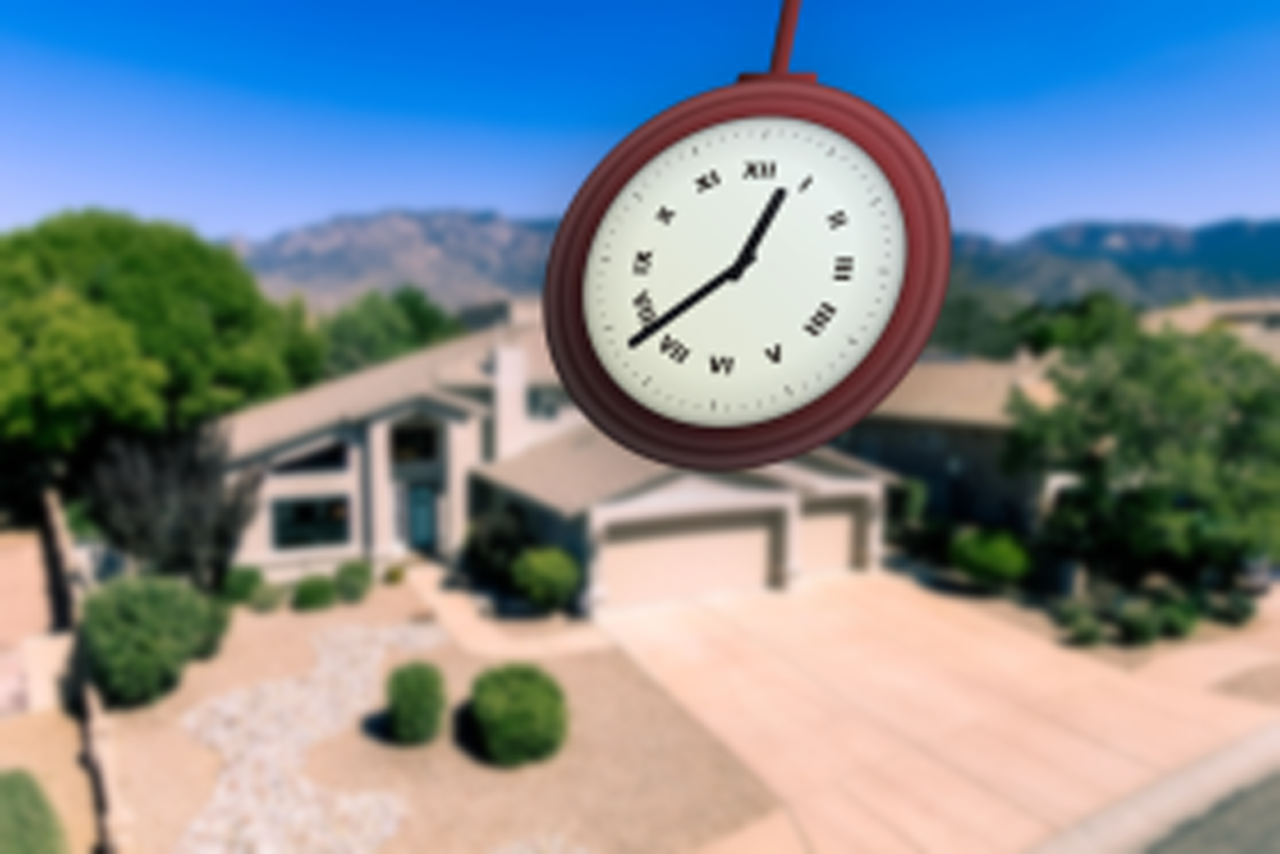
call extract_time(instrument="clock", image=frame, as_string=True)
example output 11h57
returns 12h38
